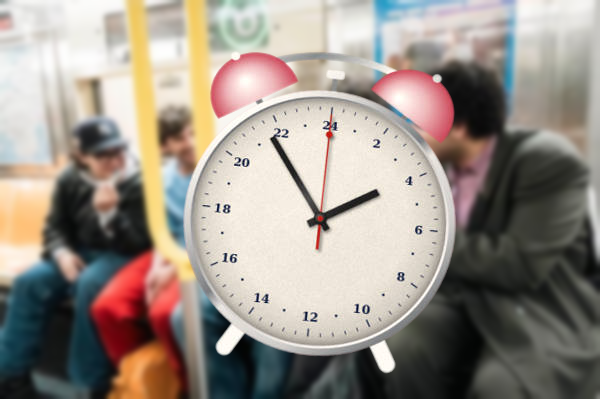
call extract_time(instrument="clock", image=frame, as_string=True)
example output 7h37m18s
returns 3h54m00s
